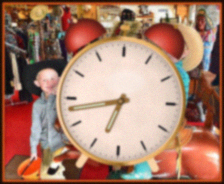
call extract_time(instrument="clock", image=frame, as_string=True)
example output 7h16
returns 6h43
